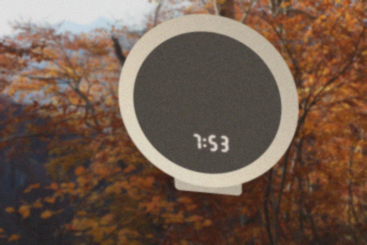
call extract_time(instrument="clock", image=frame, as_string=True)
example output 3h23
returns 7h53
